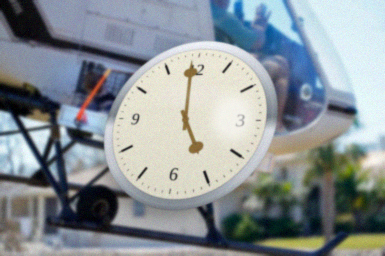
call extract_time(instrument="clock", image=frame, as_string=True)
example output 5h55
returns 4h59
